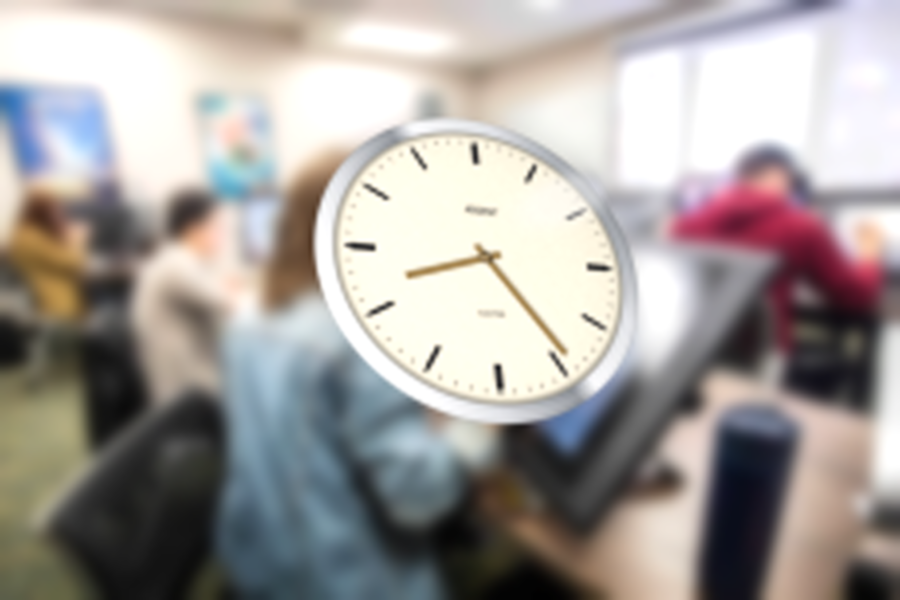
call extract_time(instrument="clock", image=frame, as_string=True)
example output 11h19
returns 8h24
